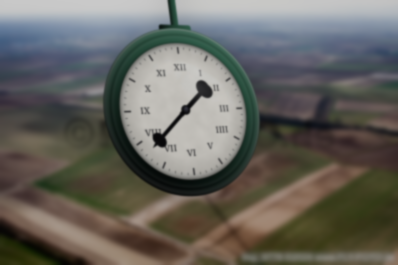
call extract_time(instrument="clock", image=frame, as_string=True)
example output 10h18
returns 1h38
